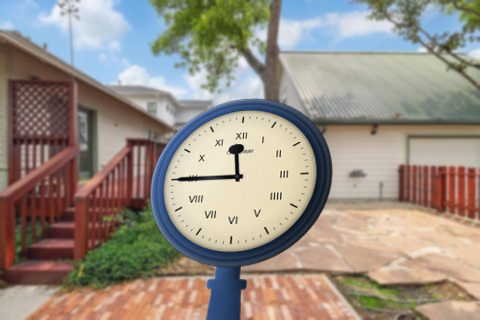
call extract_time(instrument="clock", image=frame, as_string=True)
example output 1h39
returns 11h45
